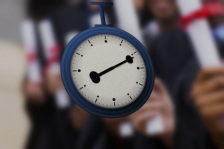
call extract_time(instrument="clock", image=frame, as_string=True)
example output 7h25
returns 8h11
